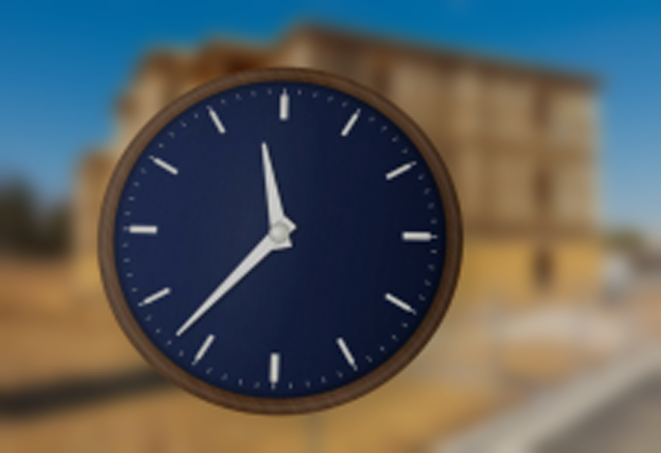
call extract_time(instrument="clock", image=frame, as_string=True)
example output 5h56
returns 11h37
